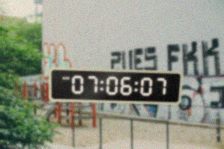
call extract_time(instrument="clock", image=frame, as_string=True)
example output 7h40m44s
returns 7h06m07s
